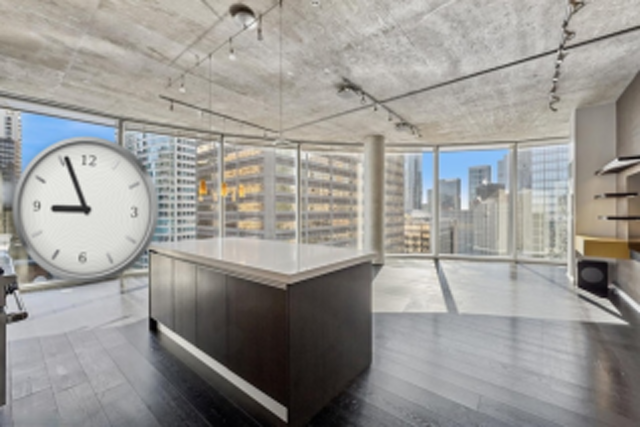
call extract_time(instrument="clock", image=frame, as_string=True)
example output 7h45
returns 8h56
